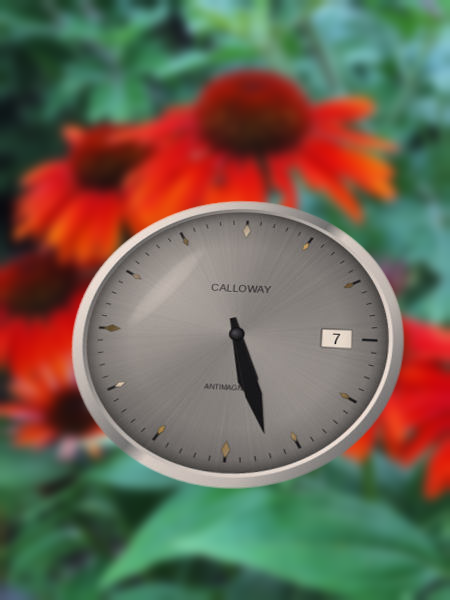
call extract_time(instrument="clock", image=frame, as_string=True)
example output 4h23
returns 5h27
